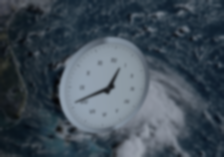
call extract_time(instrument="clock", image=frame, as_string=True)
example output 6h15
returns 12h41
